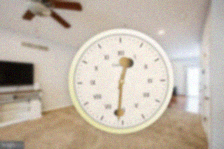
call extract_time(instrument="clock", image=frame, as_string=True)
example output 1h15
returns 12h31
